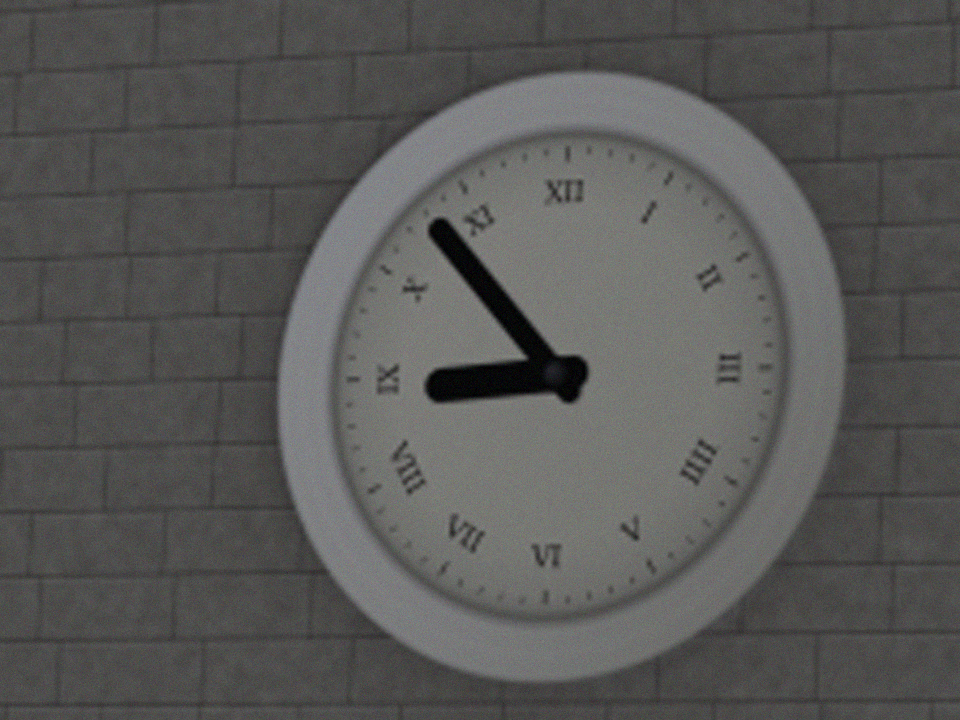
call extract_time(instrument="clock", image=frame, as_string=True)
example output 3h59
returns 8h53
